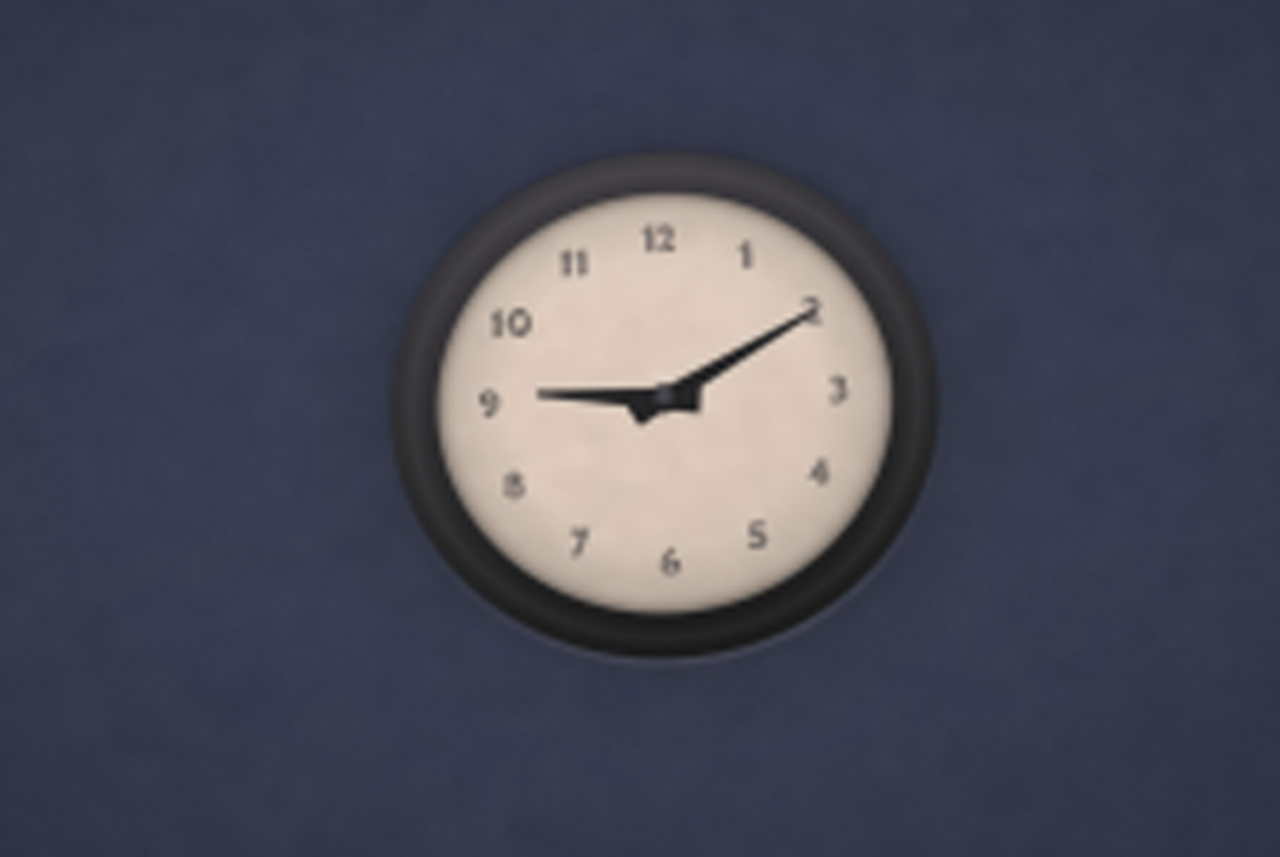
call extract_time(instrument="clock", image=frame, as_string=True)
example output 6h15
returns 9h10
